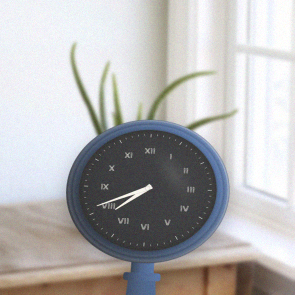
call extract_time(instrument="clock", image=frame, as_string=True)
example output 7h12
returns 7h41
